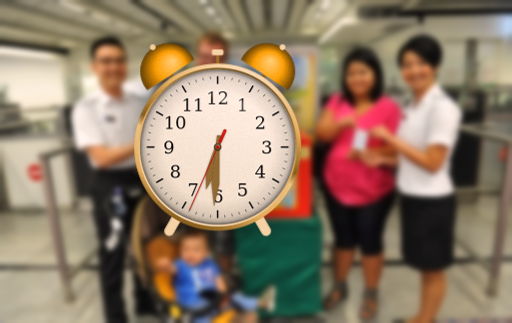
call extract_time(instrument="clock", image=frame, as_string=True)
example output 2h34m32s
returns 6h30m34s
